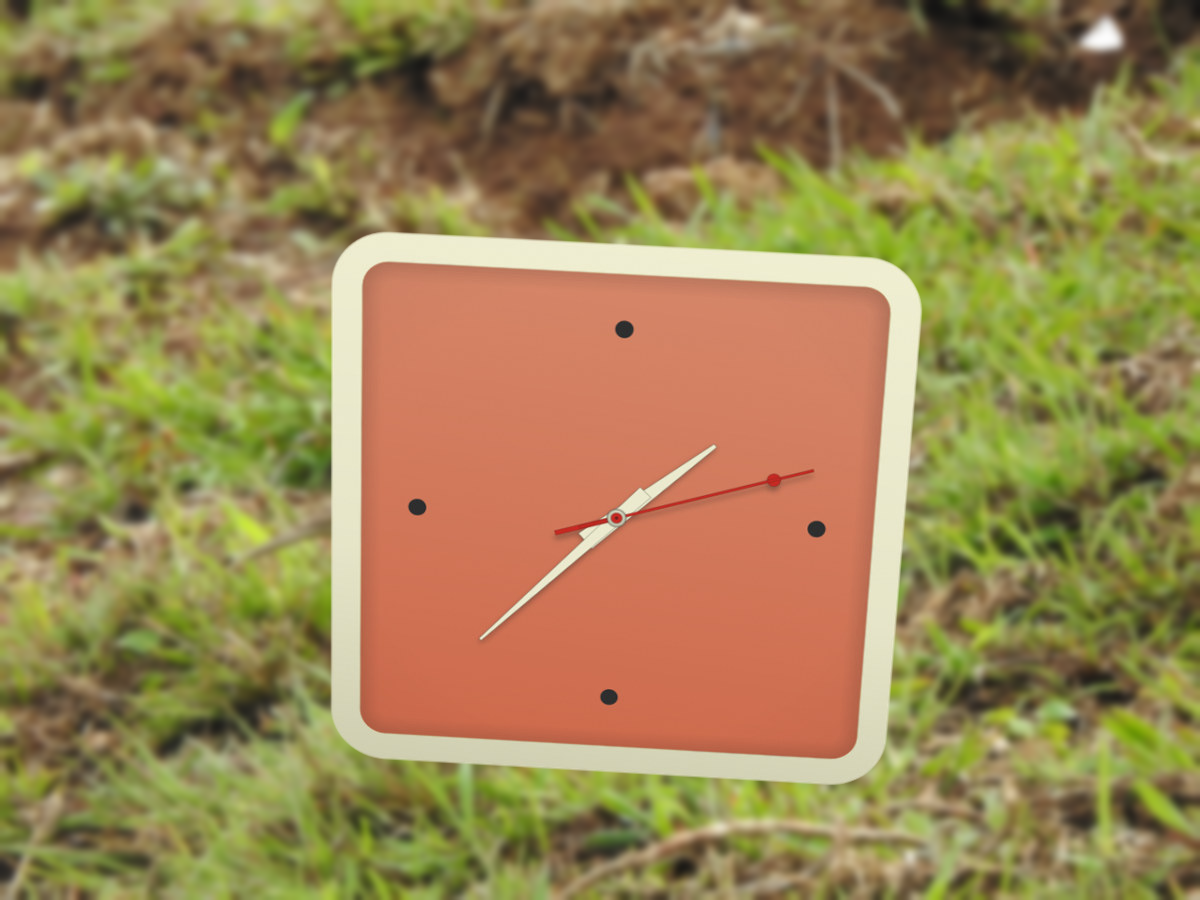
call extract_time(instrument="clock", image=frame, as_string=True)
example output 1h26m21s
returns 1h37m12s
